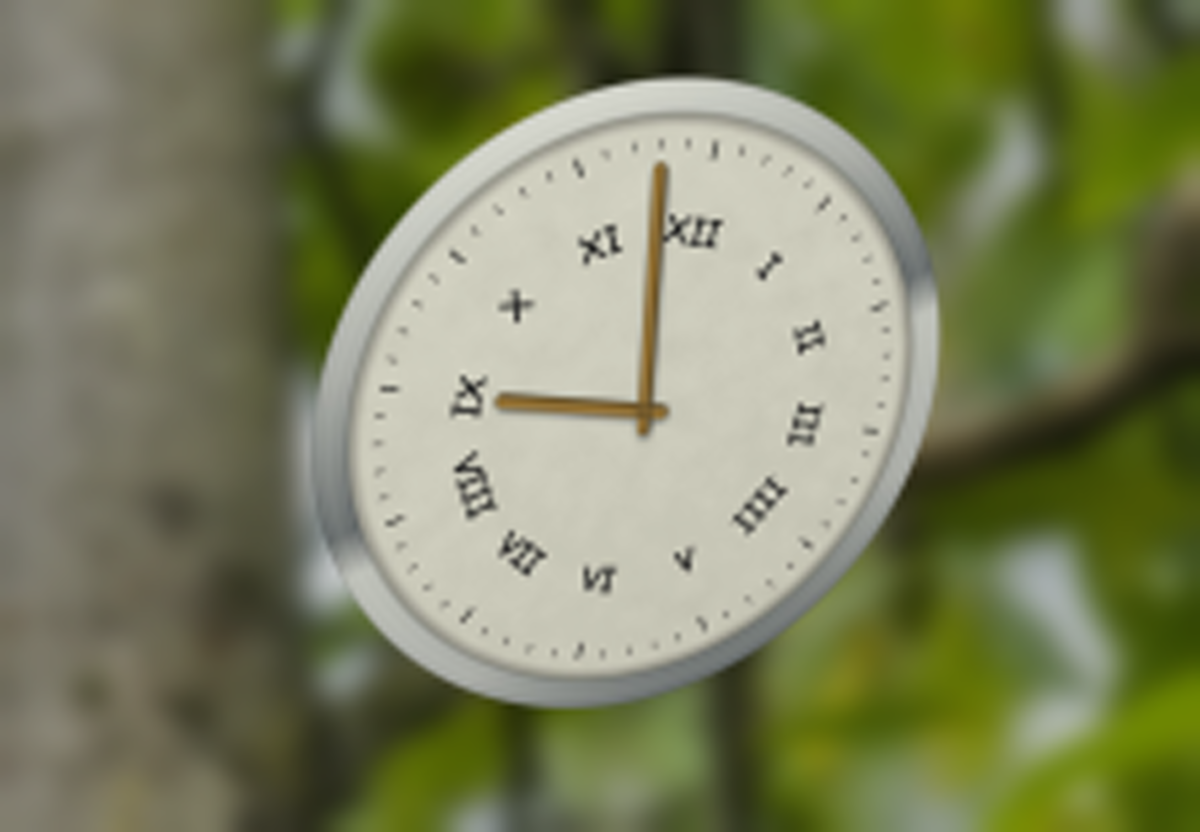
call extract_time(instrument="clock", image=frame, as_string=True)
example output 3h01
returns 8h58
